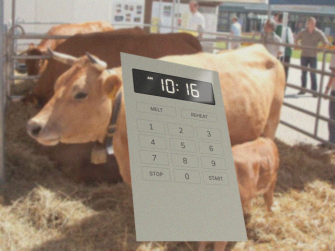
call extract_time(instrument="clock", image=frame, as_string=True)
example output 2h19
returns 10h16
